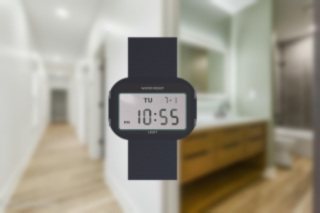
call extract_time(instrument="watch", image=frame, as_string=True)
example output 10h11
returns 10h55
